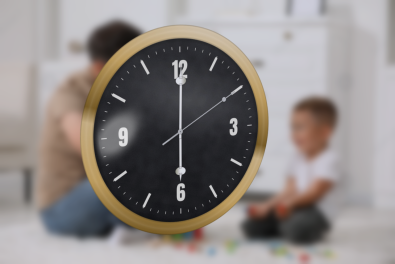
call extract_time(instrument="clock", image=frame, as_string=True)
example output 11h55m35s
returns 6h00m10s
